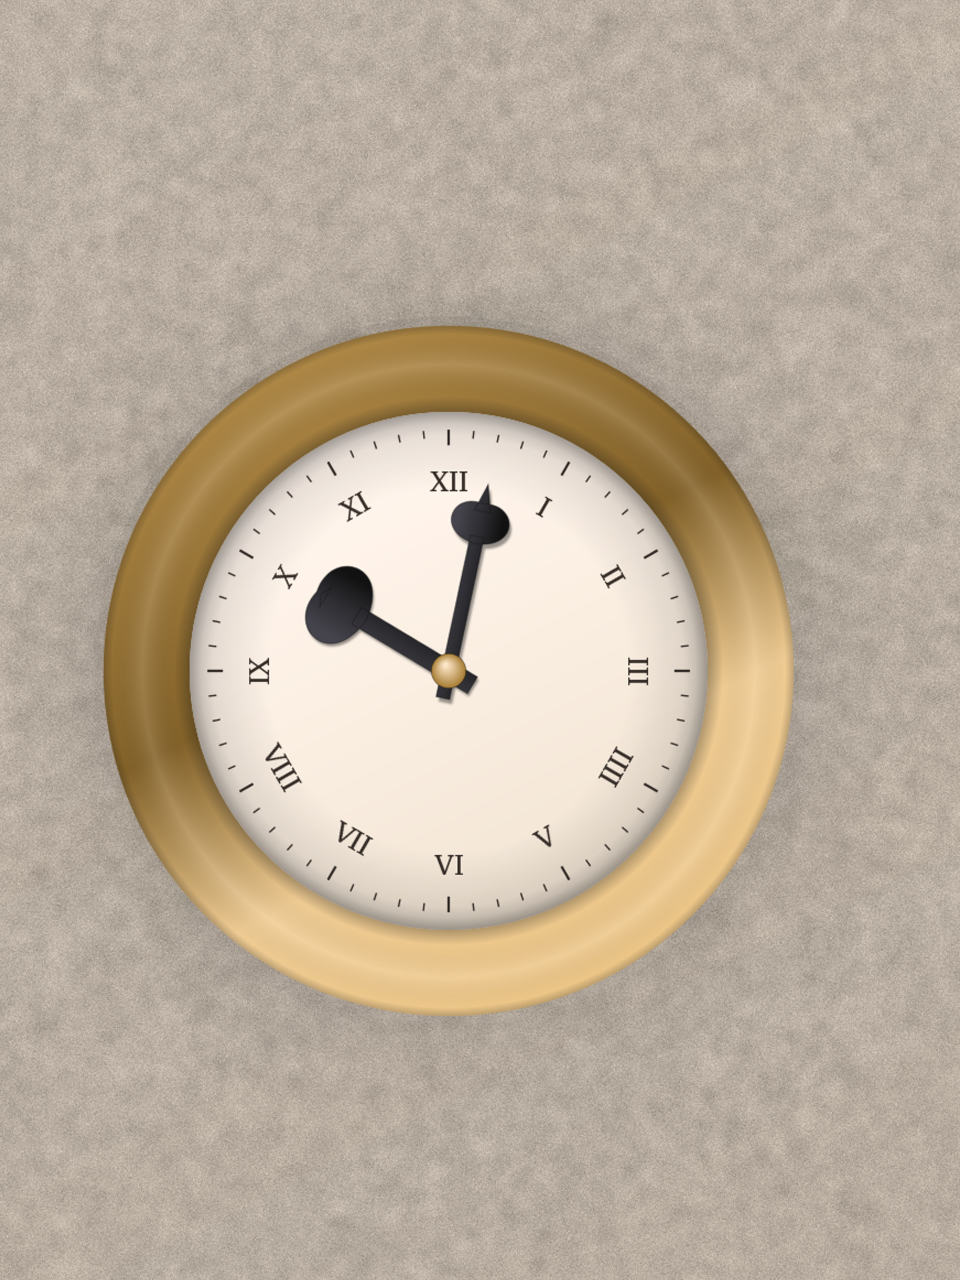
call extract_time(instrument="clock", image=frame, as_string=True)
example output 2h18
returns 10h02
